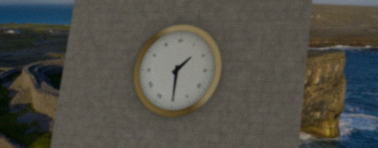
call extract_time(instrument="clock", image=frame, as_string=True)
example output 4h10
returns 1h30
